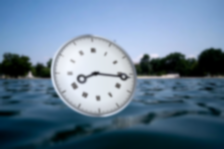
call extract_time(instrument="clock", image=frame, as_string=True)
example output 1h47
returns 8h16
